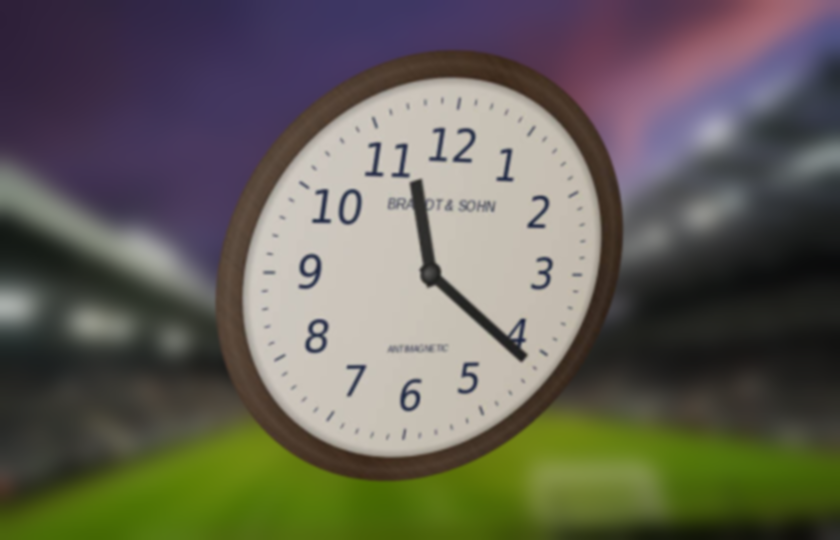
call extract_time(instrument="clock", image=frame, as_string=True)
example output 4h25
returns 11h21
